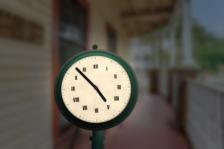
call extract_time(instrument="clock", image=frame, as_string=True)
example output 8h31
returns 4h53
